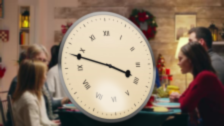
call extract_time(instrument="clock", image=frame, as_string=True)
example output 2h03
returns 3h48
